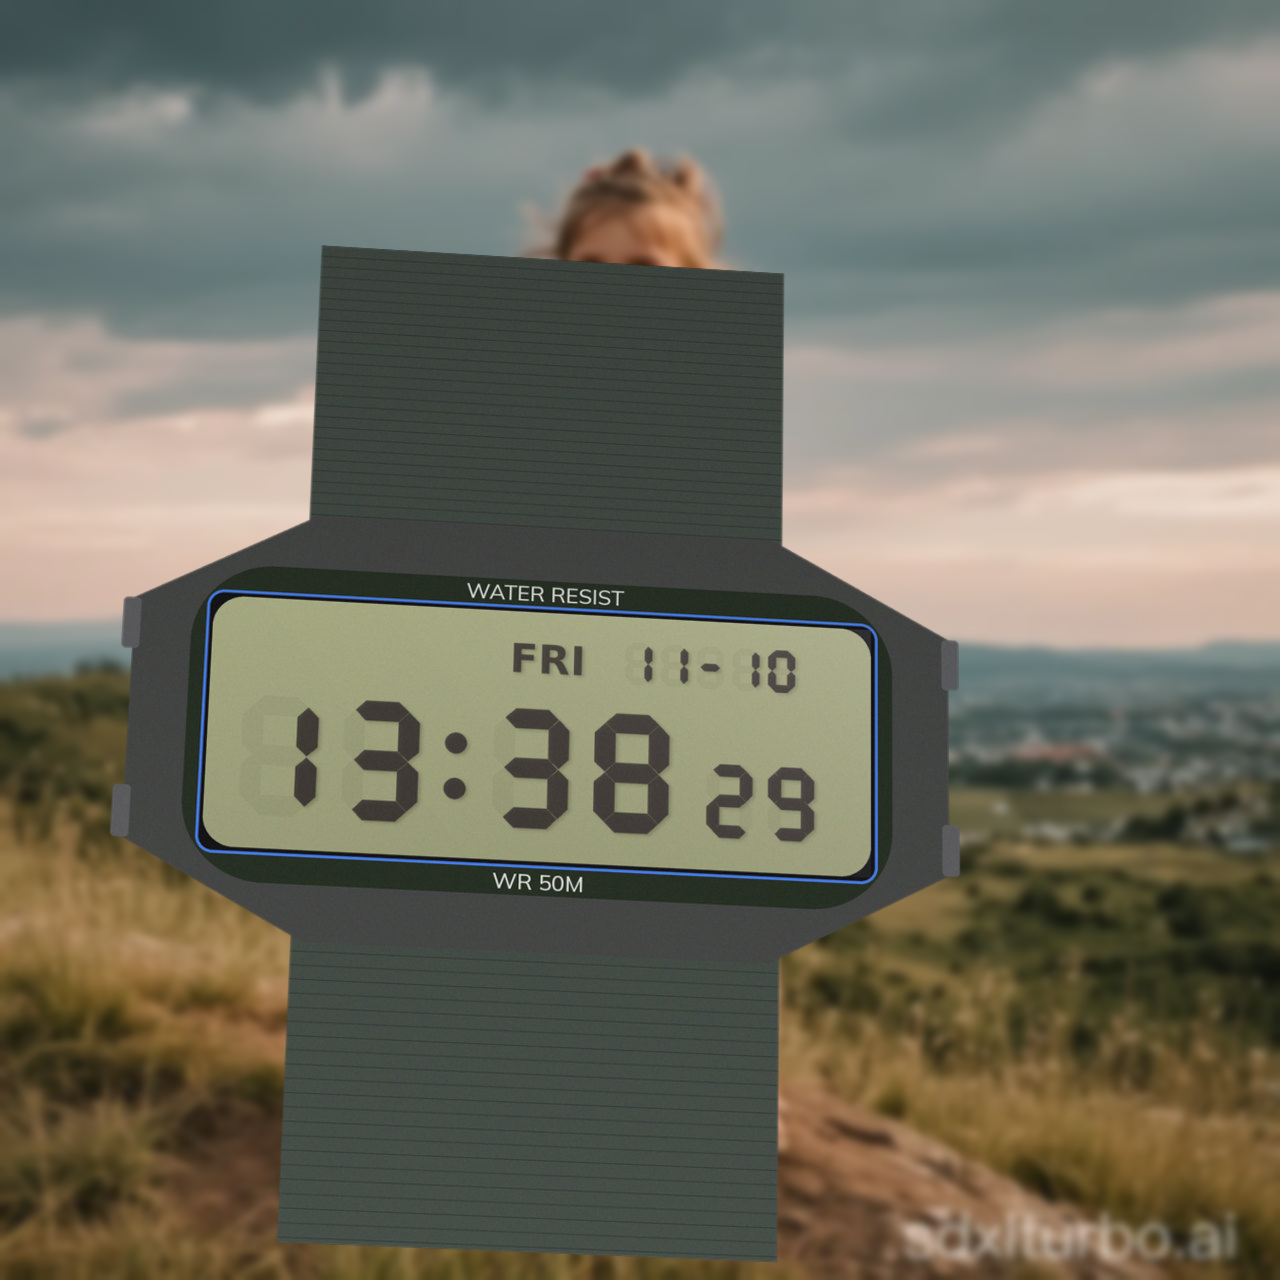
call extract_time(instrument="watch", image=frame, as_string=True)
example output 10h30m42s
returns 13h38m29s
